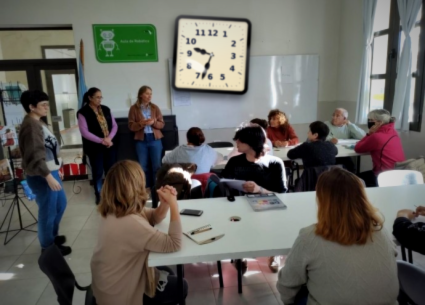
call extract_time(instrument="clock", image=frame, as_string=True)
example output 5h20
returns 9h33
